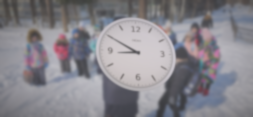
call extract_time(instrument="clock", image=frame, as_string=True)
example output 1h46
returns 8h50
